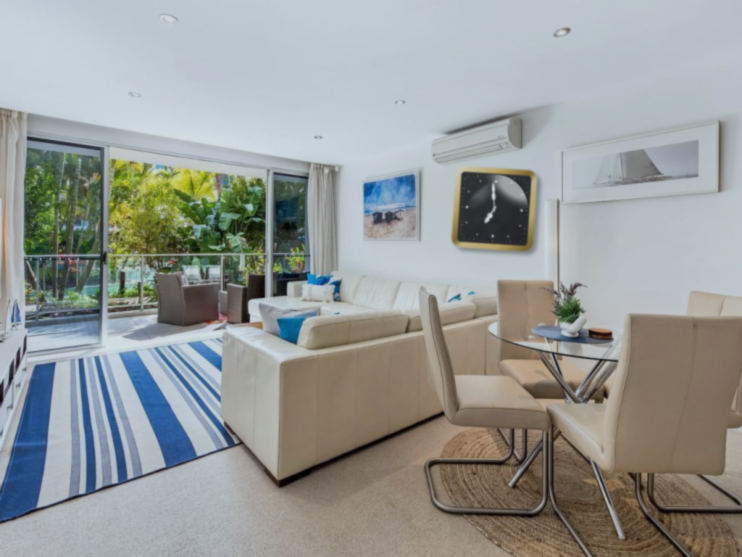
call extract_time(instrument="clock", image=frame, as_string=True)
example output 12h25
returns 6h59
